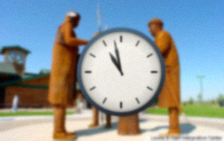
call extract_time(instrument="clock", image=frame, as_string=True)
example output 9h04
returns 10h58
